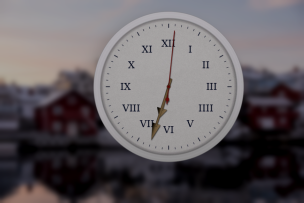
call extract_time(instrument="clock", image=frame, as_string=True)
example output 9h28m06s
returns 6h33m01s
